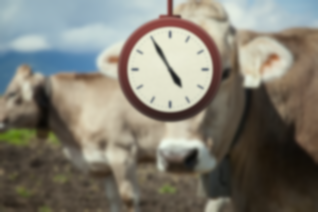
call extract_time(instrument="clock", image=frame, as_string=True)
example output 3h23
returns 4h55
